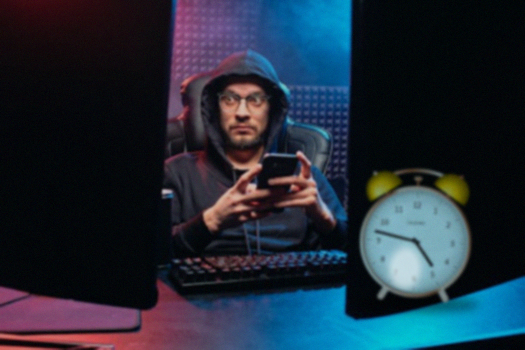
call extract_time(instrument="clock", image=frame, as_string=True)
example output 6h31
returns 4h47
